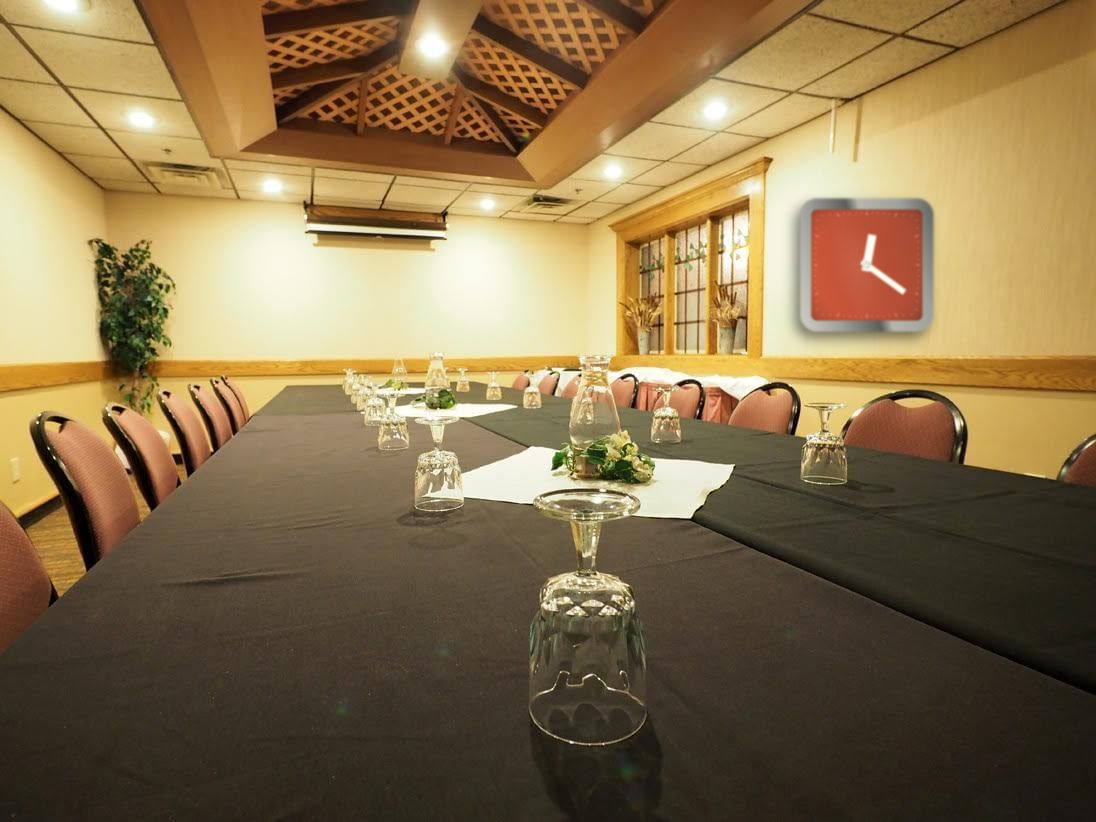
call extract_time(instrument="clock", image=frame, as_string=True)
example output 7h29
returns 12h21
